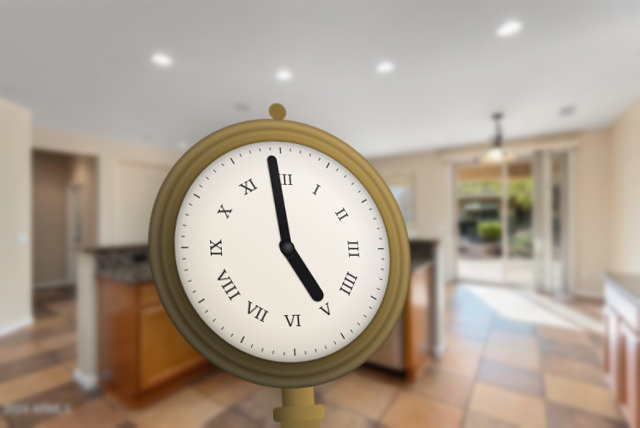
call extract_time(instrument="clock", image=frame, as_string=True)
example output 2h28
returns 4h59
